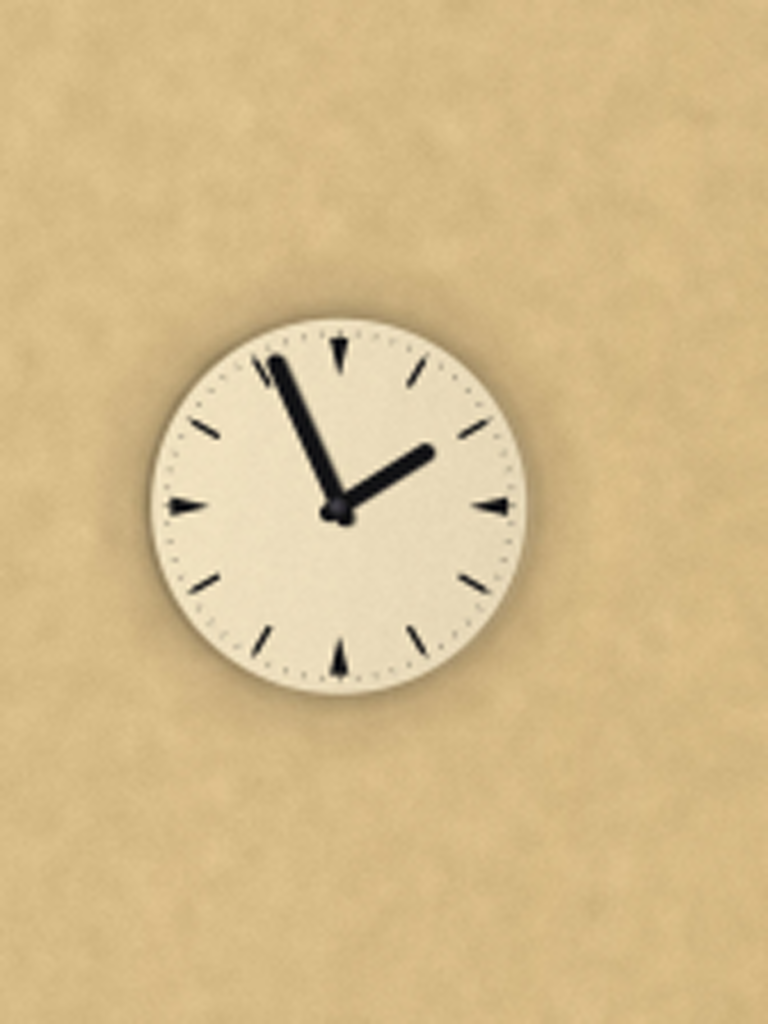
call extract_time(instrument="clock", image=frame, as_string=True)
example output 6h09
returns 1h56
